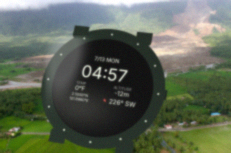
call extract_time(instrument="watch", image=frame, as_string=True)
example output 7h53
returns 4h57
